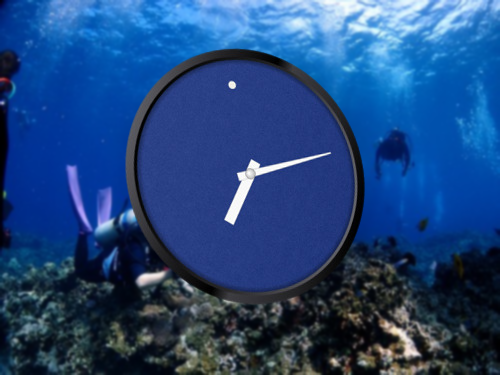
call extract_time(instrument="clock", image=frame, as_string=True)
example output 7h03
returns 7h14
